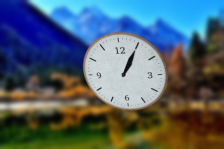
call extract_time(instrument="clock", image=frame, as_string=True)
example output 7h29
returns 1h05
